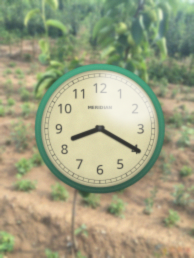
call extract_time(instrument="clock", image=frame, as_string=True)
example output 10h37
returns 8h20
